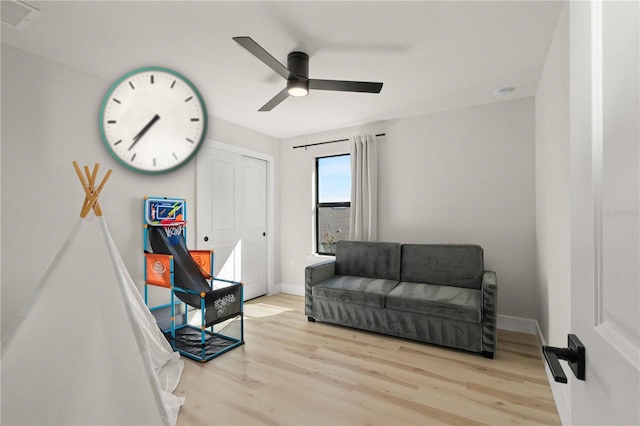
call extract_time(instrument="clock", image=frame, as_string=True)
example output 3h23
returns 7h37
